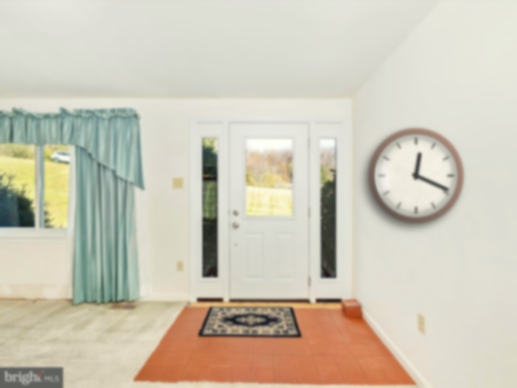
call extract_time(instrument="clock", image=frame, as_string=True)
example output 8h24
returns 12h19
